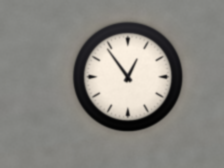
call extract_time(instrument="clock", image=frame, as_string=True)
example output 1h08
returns 12h54
